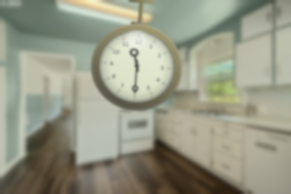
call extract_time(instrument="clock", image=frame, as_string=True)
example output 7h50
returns 11h30
